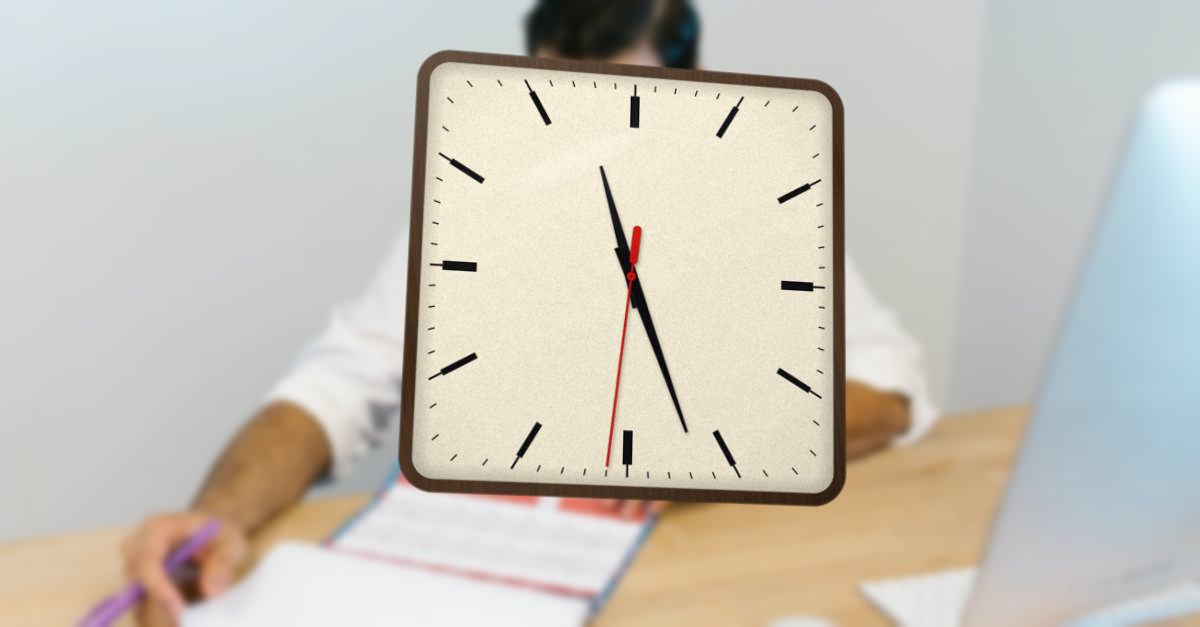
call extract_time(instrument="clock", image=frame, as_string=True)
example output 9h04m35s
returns 11h26m31s
